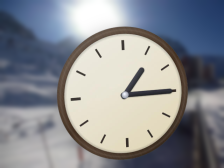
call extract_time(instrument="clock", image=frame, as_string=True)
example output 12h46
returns 1h15
